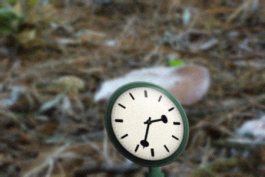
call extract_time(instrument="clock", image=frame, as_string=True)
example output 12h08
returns 2h33
